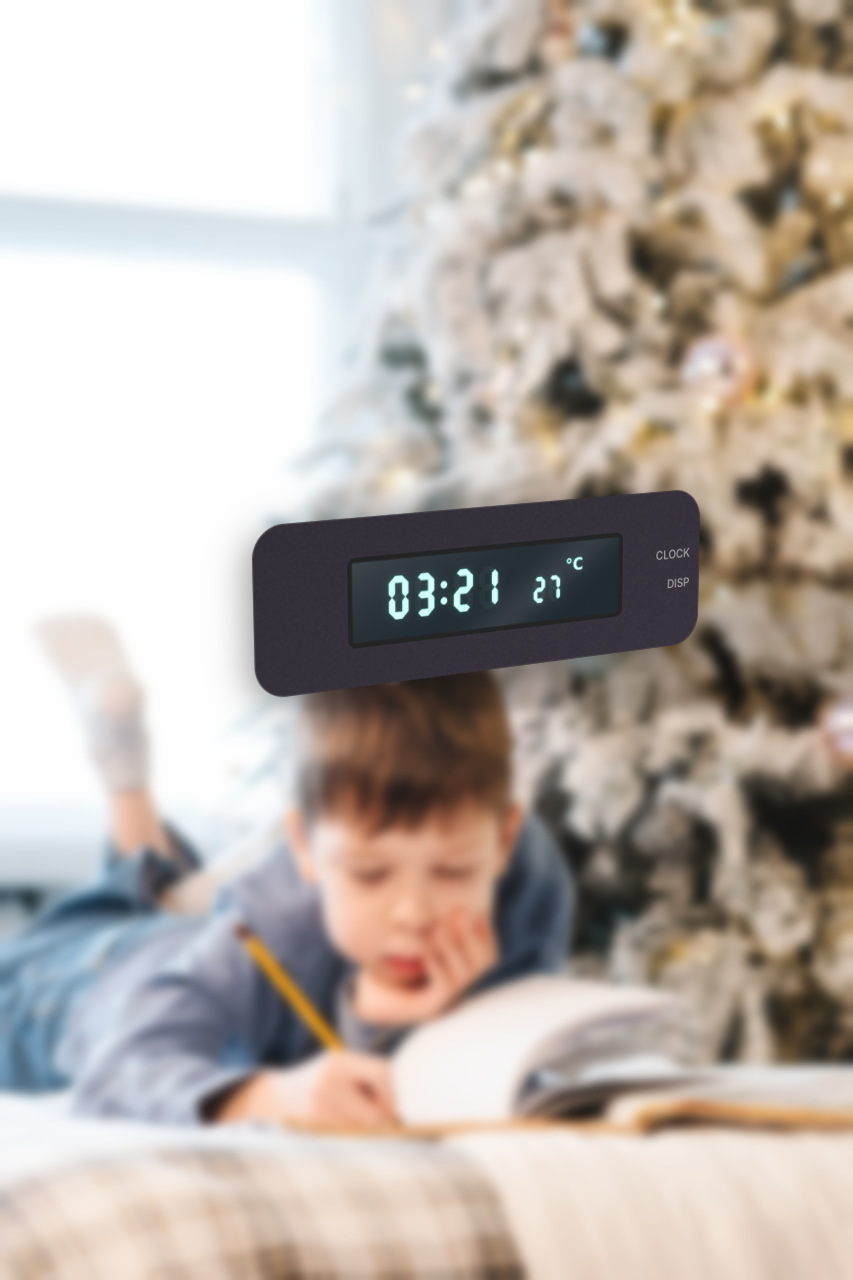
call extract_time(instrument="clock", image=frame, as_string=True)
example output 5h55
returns 3h21
